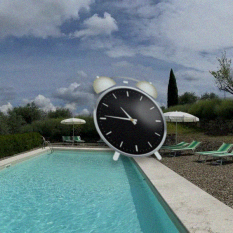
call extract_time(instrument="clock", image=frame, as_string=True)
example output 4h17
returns 10h46
